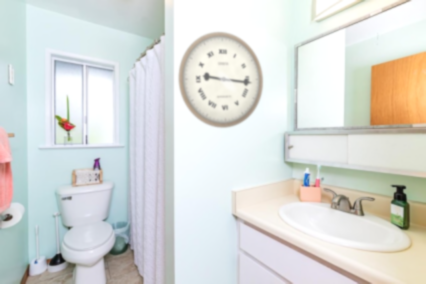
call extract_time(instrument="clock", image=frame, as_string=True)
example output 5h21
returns 9h16
